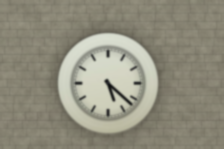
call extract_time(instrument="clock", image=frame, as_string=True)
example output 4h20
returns 5h22
